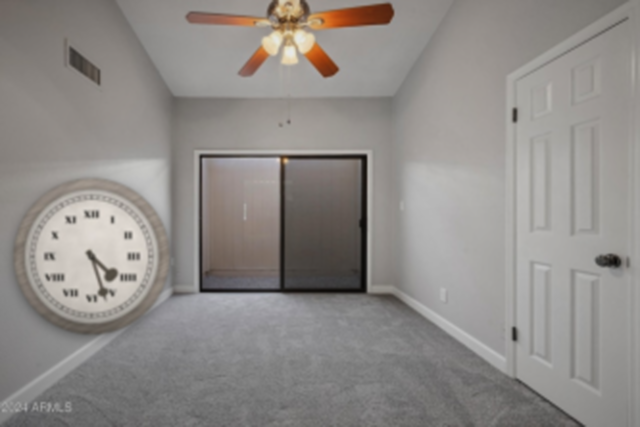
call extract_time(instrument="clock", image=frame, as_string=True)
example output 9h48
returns 4h27
